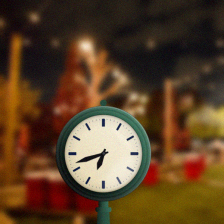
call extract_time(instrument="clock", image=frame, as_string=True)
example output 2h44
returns 6h42
